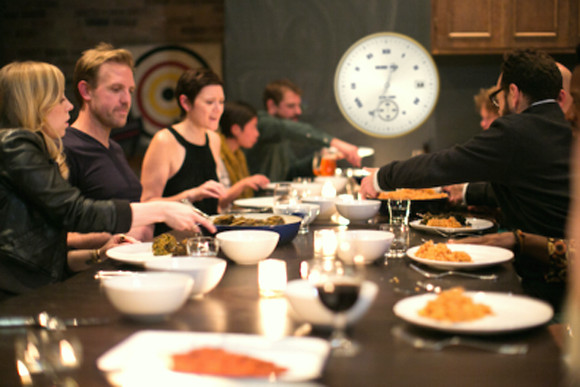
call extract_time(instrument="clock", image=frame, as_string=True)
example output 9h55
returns 12h34
